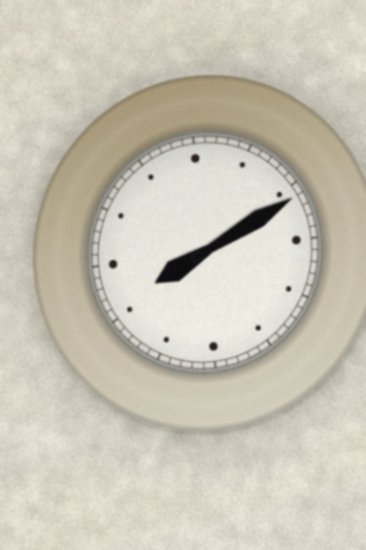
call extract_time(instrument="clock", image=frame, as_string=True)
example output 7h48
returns 8h11
